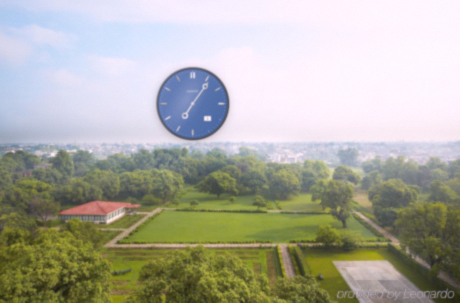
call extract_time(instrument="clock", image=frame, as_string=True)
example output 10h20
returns 7h06
